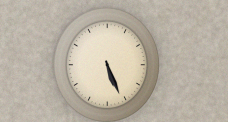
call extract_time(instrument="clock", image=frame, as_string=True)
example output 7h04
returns 5h26
